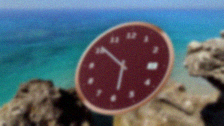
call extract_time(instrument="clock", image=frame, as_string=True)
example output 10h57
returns 5h51
